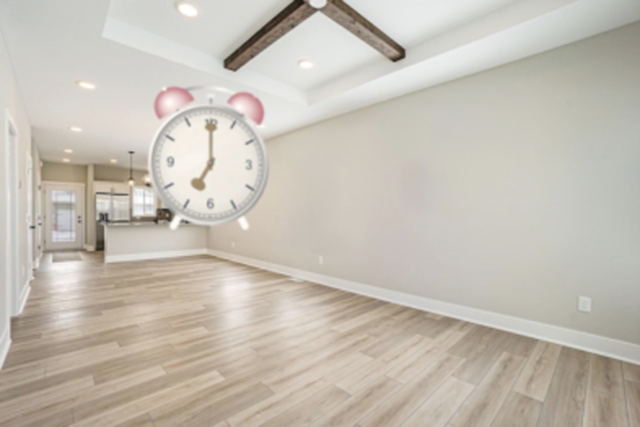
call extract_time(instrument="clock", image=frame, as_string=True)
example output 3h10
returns 7h00
